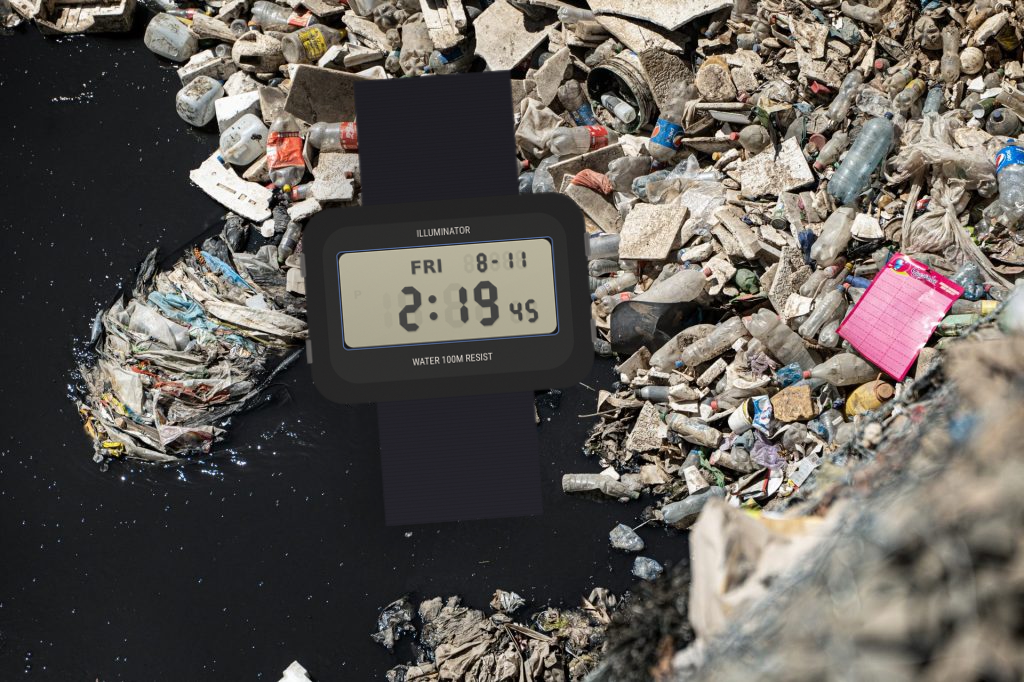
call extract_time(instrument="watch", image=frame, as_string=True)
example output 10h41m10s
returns 2h19m45s
